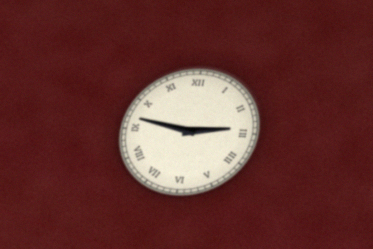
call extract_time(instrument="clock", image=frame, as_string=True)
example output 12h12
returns 2h47
